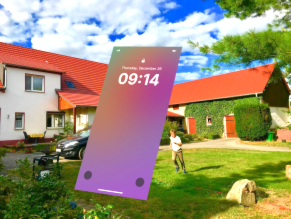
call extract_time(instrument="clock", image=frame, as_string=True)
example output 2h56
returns 9h14
